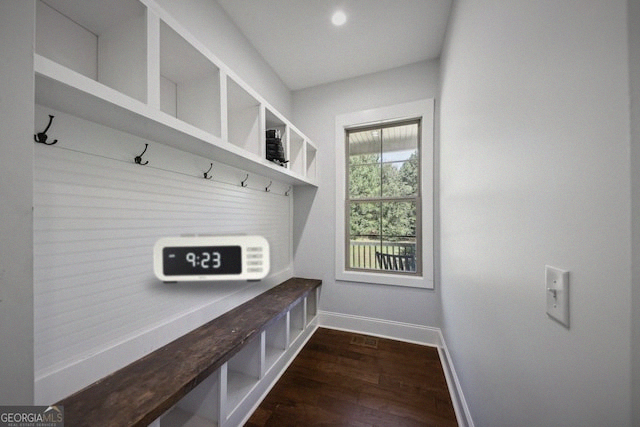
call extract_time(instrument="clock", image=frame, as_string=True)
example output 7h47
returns 9h23
